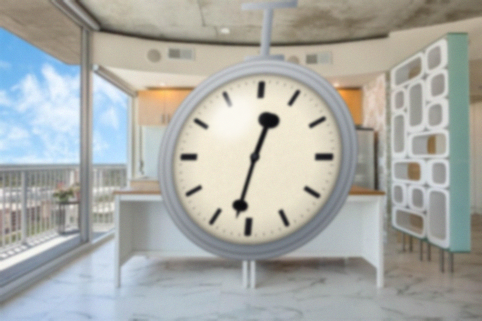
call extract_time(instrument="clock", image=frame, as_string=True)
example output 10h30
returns 12h32
